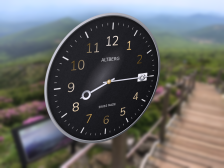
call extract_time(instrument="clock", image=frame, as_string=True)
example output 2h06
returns 8h15
